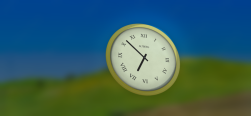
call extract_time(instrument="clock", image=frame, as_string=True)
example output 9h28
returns 6h52
